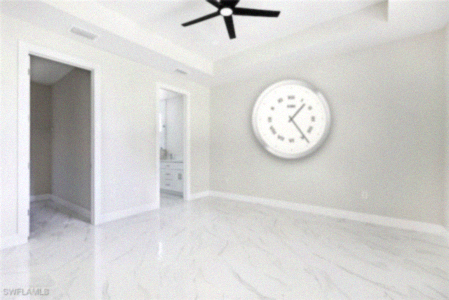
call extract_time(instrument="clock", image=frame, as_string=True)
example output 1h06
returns 1h24
